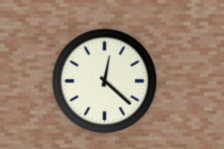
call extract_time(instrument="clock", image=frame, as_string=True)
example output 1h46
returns 12h22
